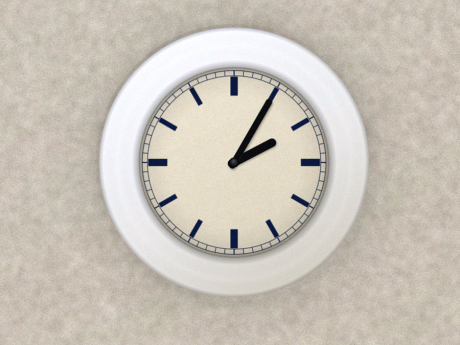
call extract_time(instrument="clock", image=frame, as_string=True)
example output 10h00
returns 2h05
